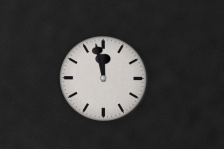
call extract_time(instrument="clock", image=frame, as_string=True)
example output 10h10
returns 11h58
